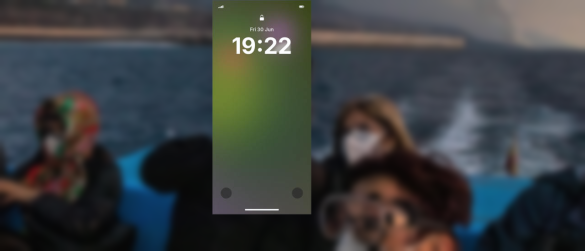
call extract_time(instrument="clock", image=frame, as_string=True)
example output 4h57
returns 19h22
